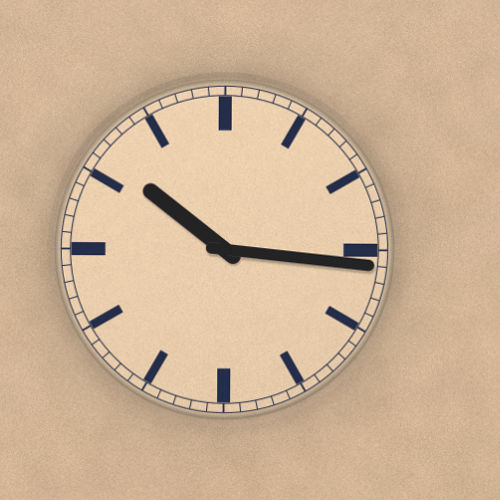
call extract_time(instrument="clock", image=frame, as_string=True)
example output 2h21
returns 10h16
